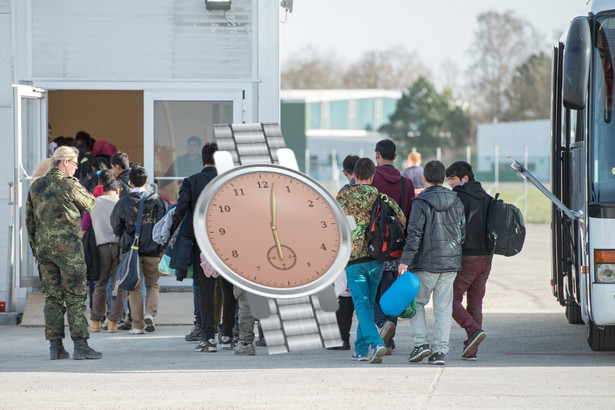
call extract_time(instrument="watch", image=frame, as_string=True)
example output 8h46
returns 6h02
